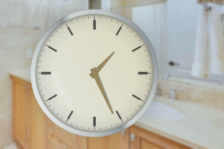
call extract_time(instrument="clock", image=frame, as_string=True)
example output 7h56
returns 1h26
